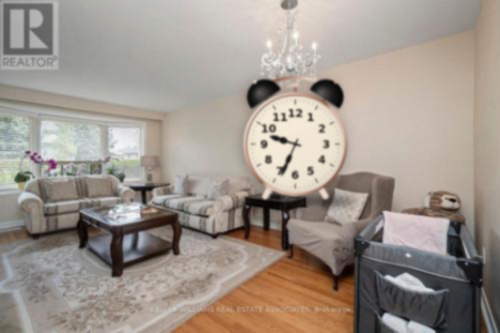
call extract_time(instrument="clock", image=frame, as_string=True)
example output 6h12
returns 9h34
